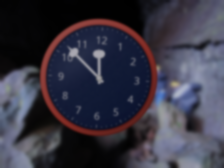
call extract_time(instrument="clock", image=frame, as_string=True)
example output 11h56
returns 11h52
